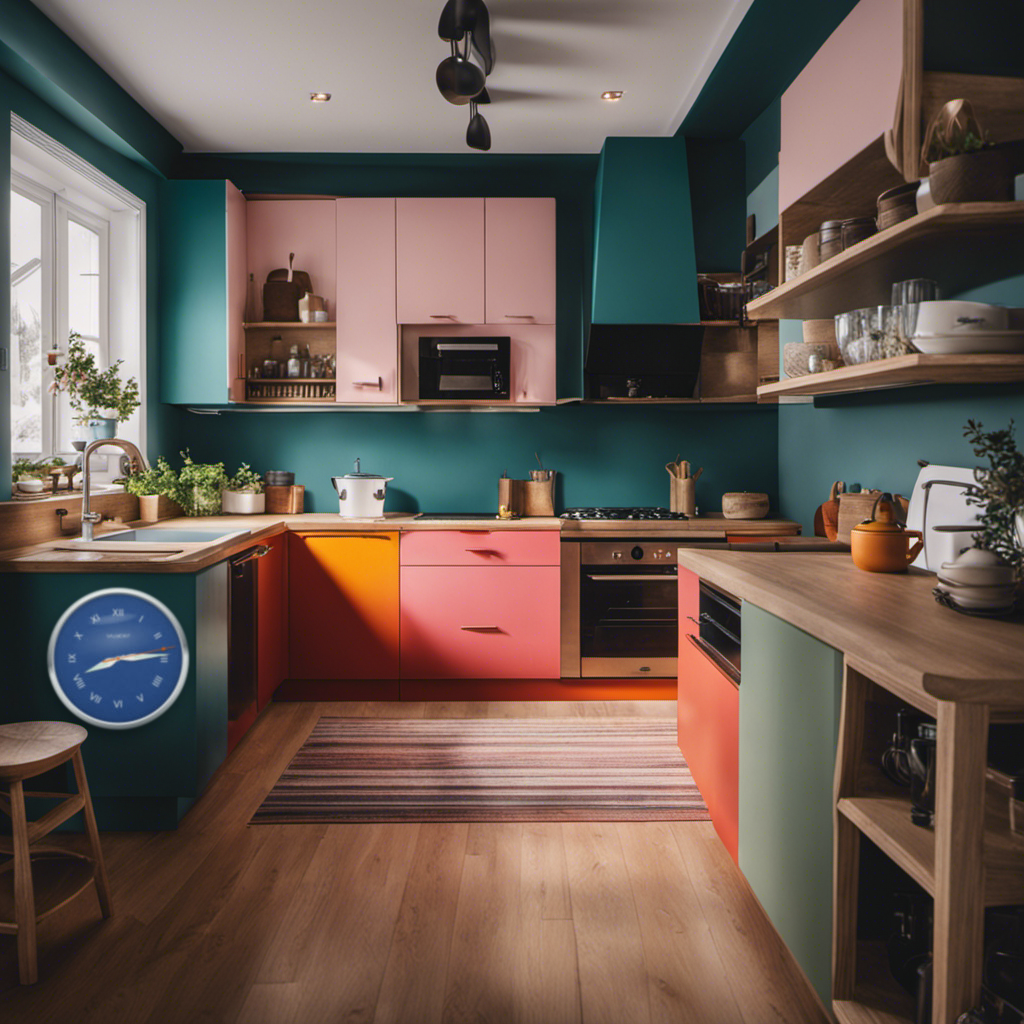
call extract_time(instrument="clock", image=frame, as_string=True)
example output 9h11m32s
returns 8h14m13s
